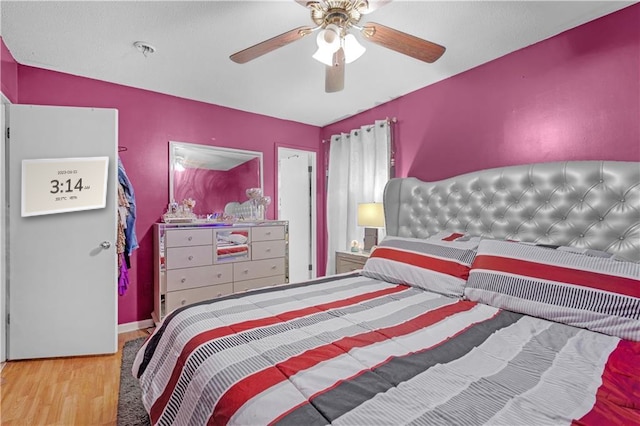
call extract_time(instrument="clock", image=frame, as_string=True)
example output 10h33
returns 3h14
